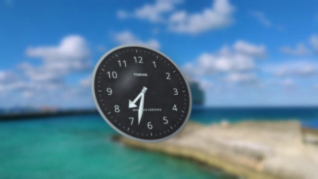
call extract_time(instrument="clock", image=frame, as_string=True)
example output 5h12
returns 7h33
